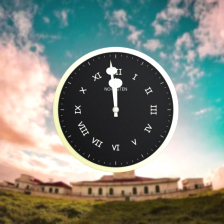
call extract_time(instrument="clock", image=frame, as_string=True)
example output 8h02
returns 11h59
